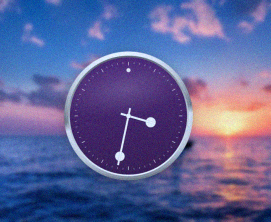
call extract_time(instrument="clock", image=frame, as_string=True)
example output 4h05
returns 3h32
